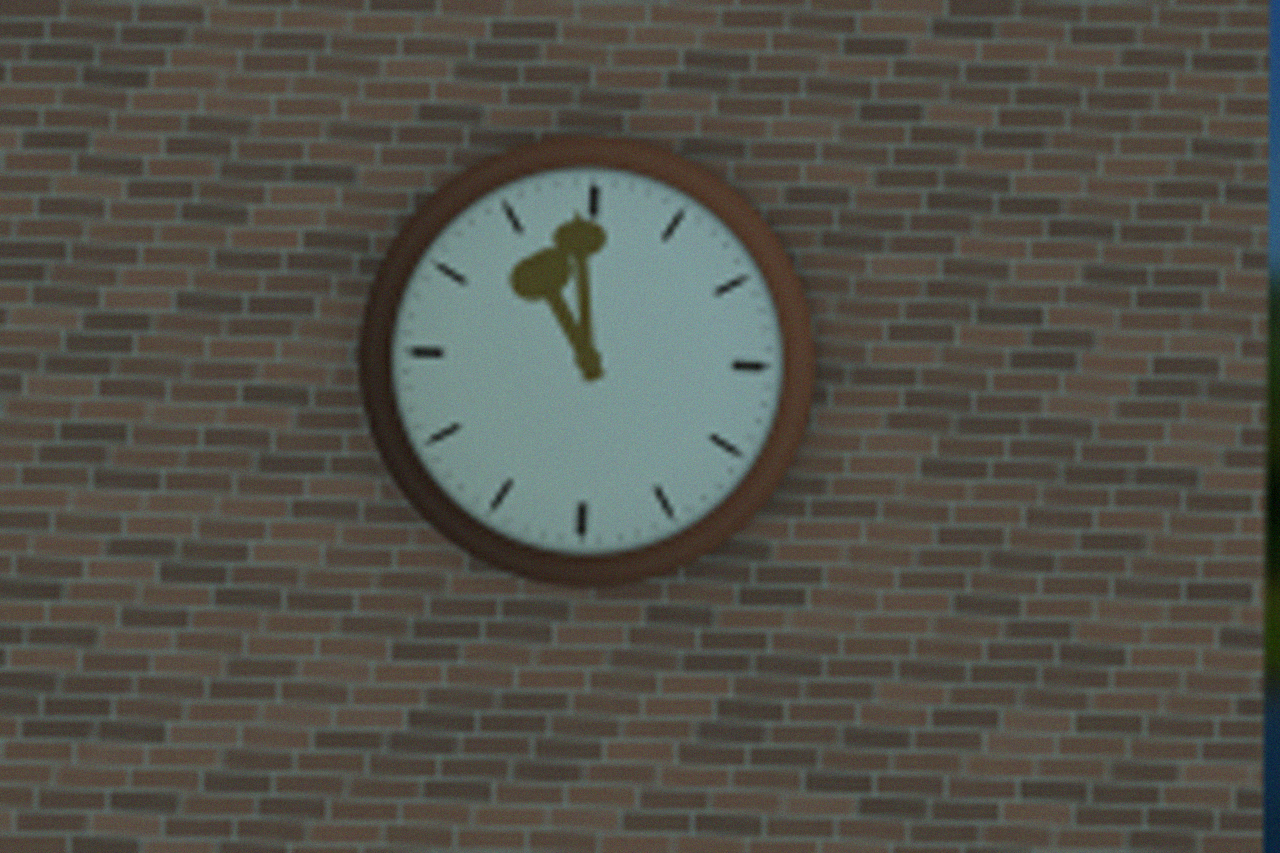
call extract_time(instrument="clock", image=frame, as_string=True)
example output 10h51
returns 10h59
